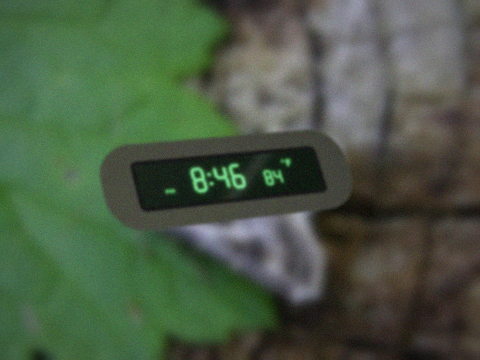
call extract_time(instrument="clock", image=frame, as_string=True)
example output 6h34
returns 8h46
